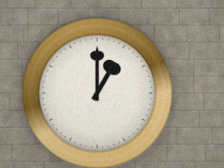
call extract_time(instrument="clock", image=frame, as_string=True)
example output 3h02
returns 1h00
